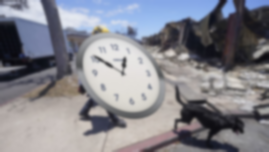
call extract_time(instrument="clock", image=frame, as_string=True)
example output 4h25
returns 12h51
